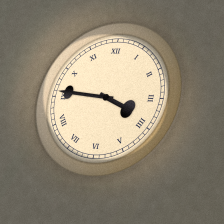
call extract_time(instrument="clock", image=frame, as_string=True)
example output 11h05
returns 3h46
